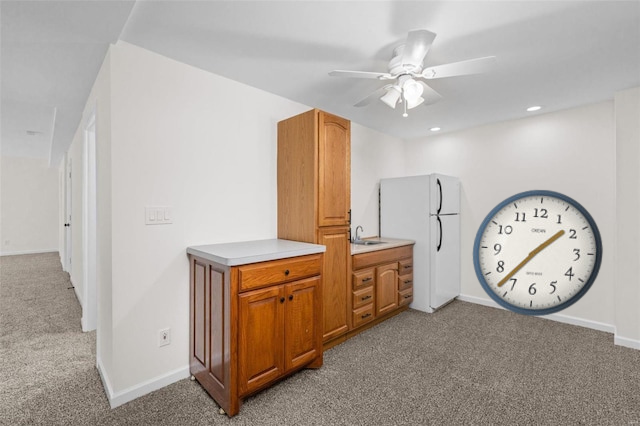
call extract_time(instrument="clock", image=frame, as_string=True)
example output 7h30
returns 1h37
